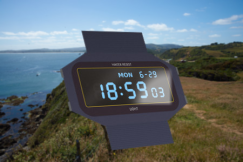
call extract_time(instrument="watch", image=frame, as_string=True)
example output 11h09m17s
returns 18h59m03s
